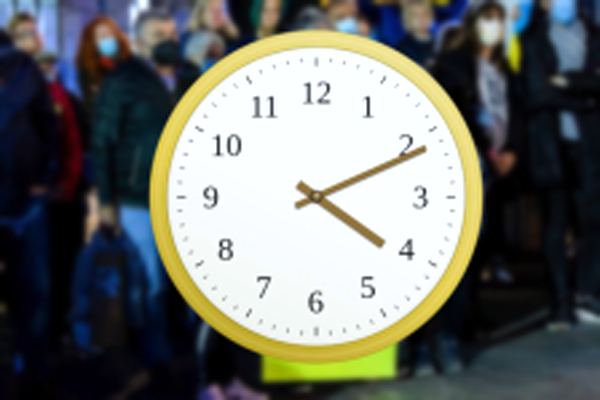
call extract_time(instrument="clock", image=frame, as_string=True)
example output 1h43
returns 4h11
